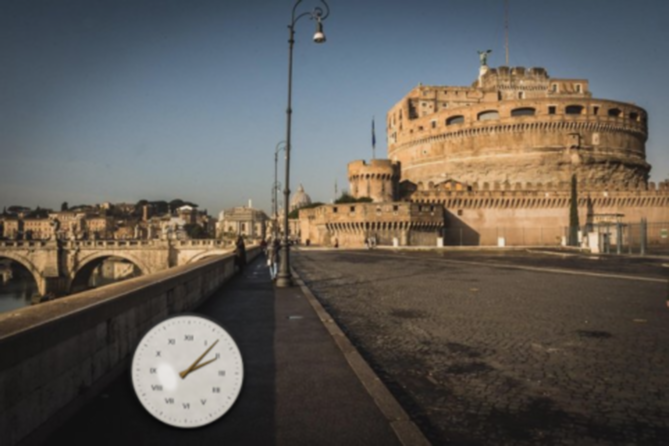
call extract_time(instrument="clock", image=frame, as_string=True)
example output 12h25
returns 2h07
